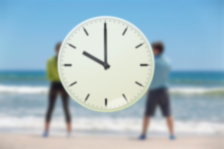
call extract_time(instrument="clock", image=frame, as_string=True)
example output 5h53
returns 10h00
